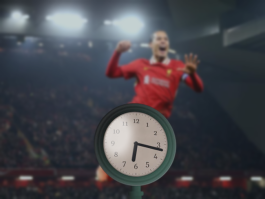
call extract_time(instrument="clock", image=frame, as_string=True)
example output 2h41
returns 6h17
